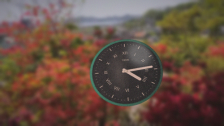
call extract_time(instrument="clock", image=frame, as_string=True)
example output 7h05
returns 4h14
